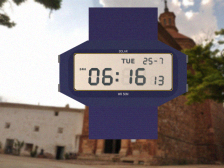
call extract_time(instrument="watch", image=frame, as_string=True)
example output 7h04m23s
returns 6h16m13s
